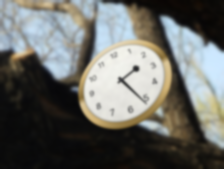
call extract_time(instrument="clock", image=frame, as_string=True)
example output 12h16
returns 2h26
